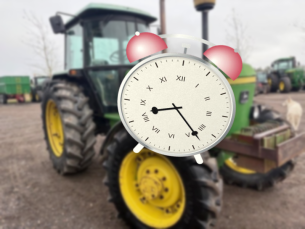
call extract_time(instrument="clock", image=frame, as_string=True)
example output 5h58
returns 8h23
